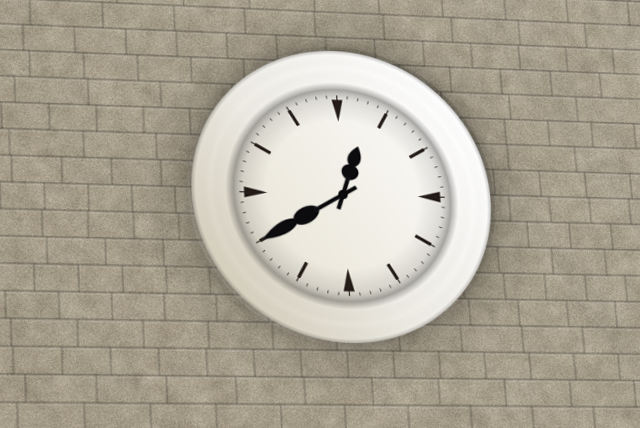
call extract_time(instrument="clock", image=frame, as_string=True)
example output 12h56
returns 12h40
